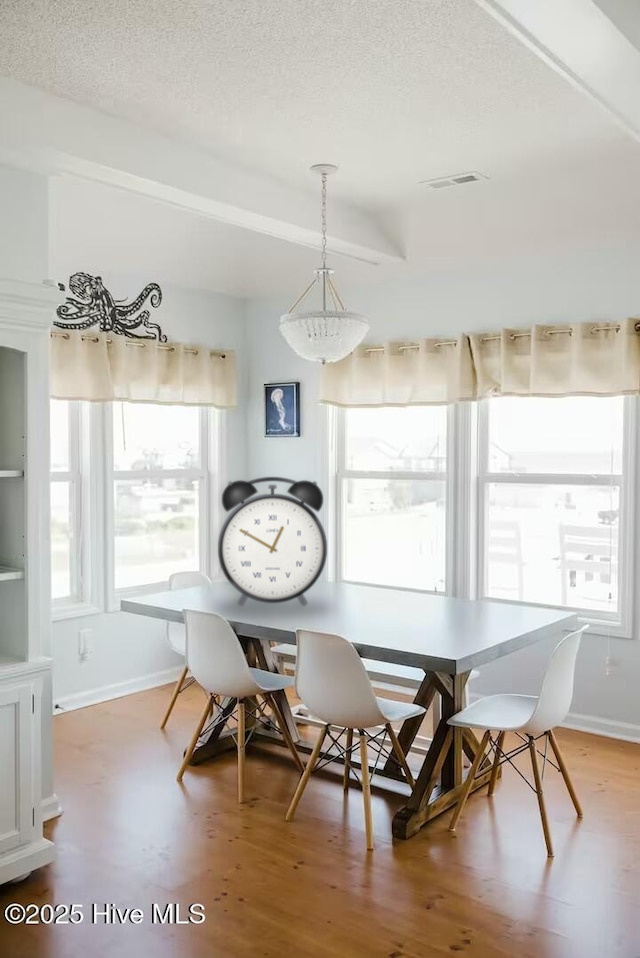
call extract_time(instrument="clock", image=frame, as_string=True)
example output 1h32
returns 12h50
